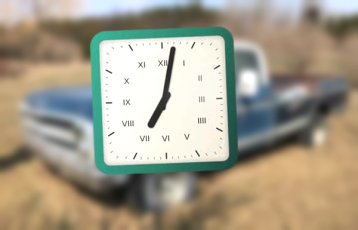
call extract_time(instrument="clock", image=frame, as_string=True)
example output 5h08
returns 7h02
